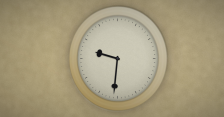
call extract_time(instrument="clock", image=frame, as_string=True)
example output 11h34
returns 9h31
